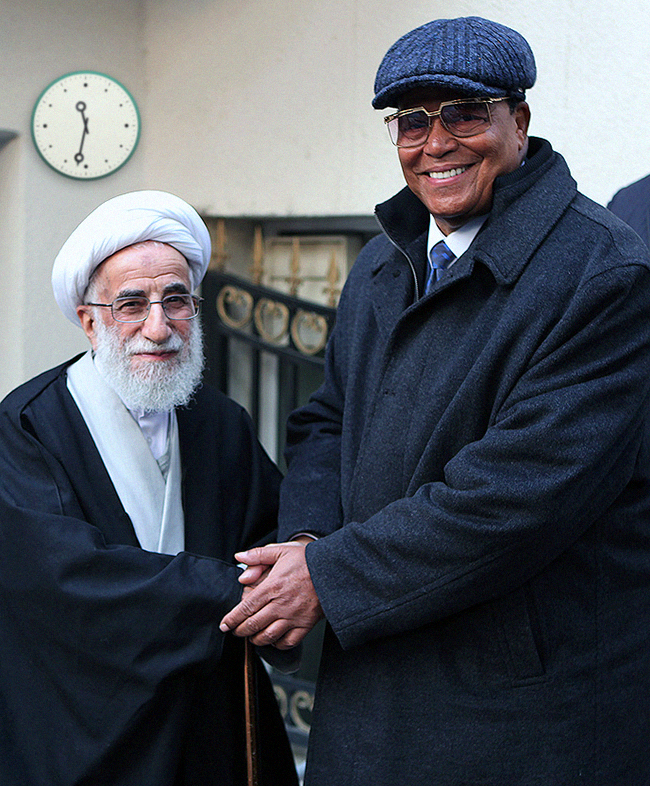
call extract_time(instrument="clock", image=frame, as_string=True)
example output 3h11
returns 11h32
